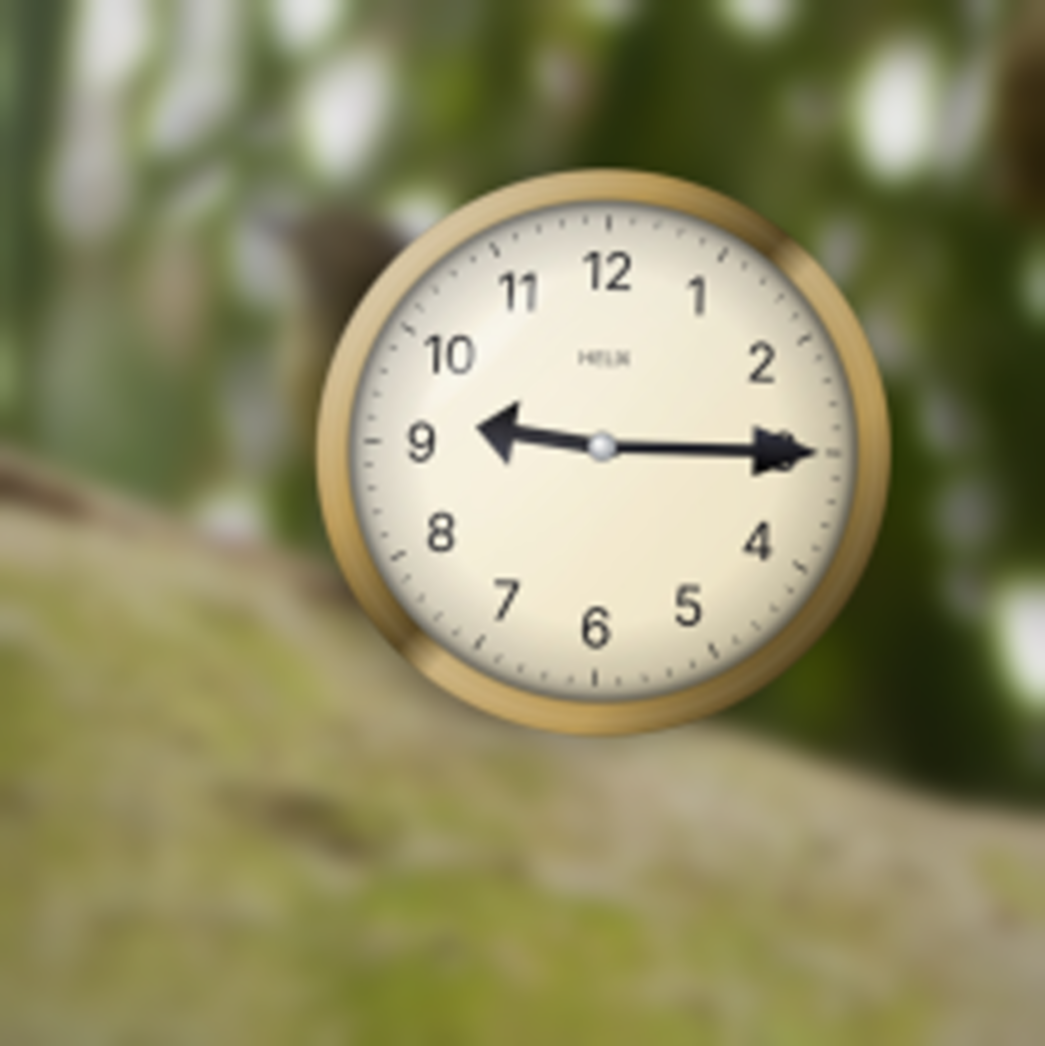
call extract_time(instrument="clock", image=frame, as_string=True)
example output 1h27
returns 9h15
